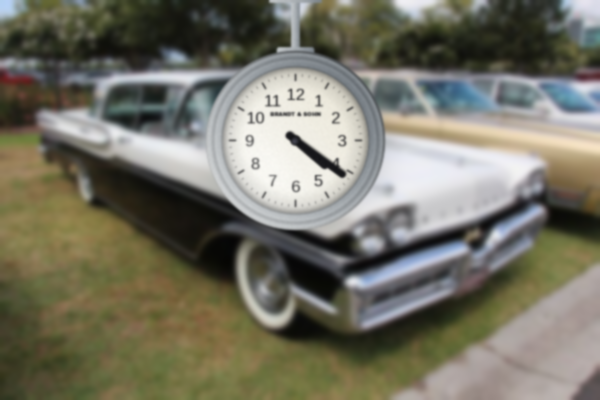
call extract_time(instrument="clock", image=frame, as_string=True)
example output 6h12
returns 4h21
